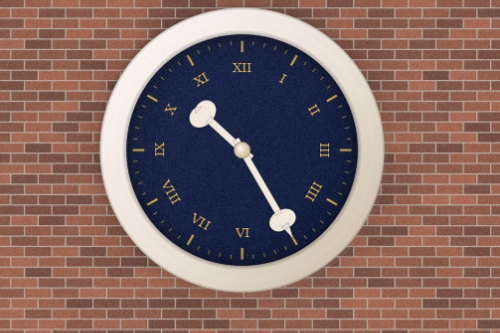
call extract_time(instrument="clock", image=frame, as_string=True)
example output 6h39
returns 10h25
